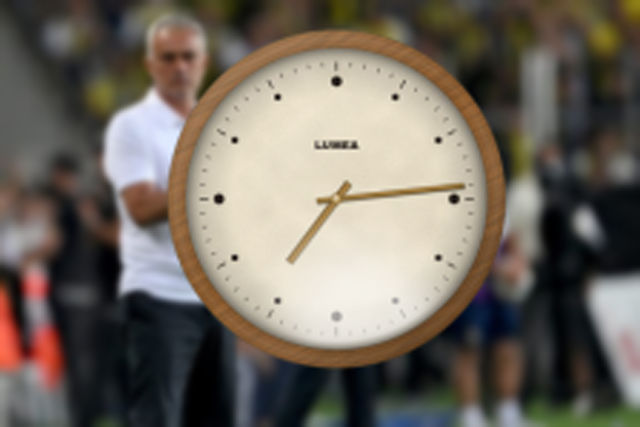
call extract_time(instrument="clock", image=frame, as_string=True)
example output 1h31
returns 7h14
